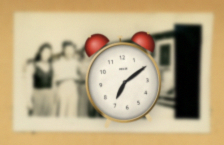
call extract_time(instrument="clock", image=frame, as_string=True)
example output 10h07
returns 7h10
